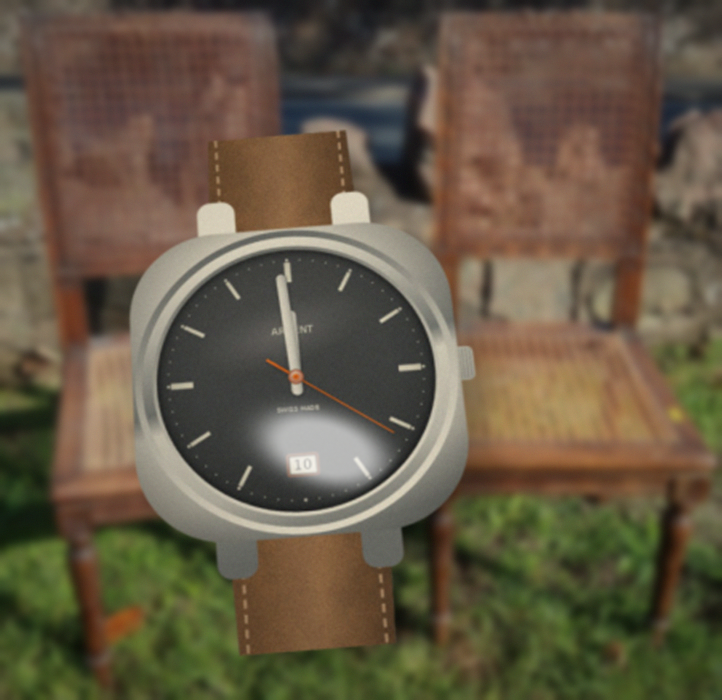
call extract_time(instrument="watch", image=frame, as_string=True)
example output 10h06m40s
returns 11h59m21s
